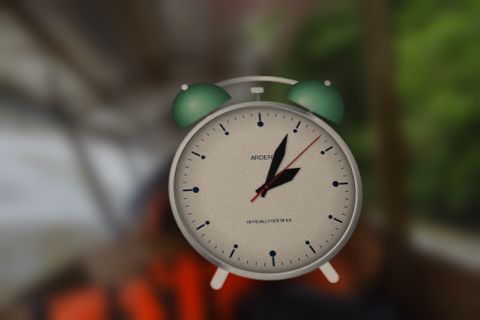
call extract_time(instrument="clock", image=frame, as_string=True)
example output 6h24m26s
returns 2h04m08s
